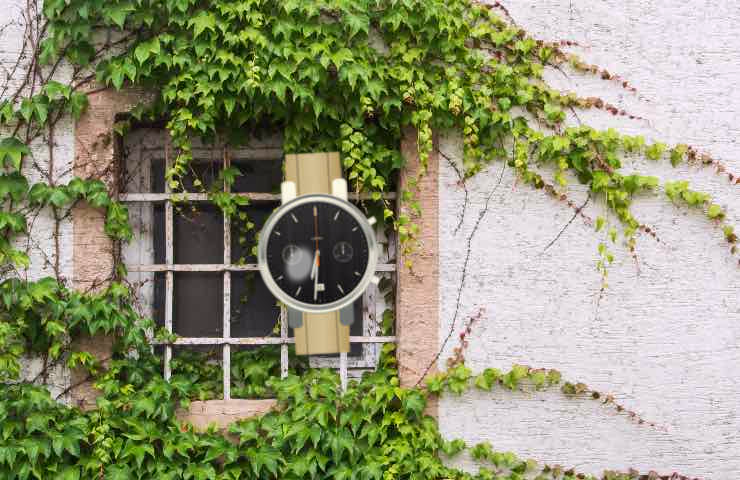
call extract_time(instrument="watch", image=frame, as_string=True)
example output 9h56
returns 6h31
